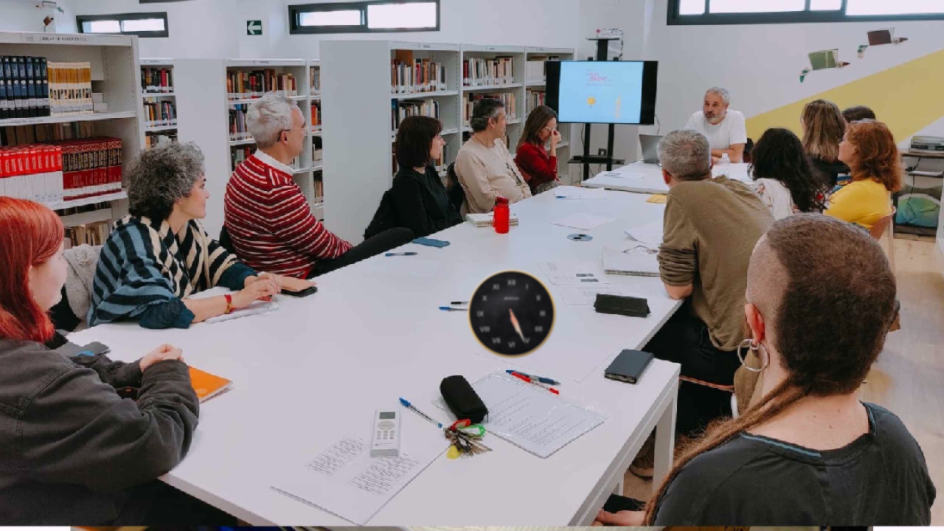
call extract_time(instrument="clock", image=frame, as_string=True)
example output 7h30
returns 5h26
